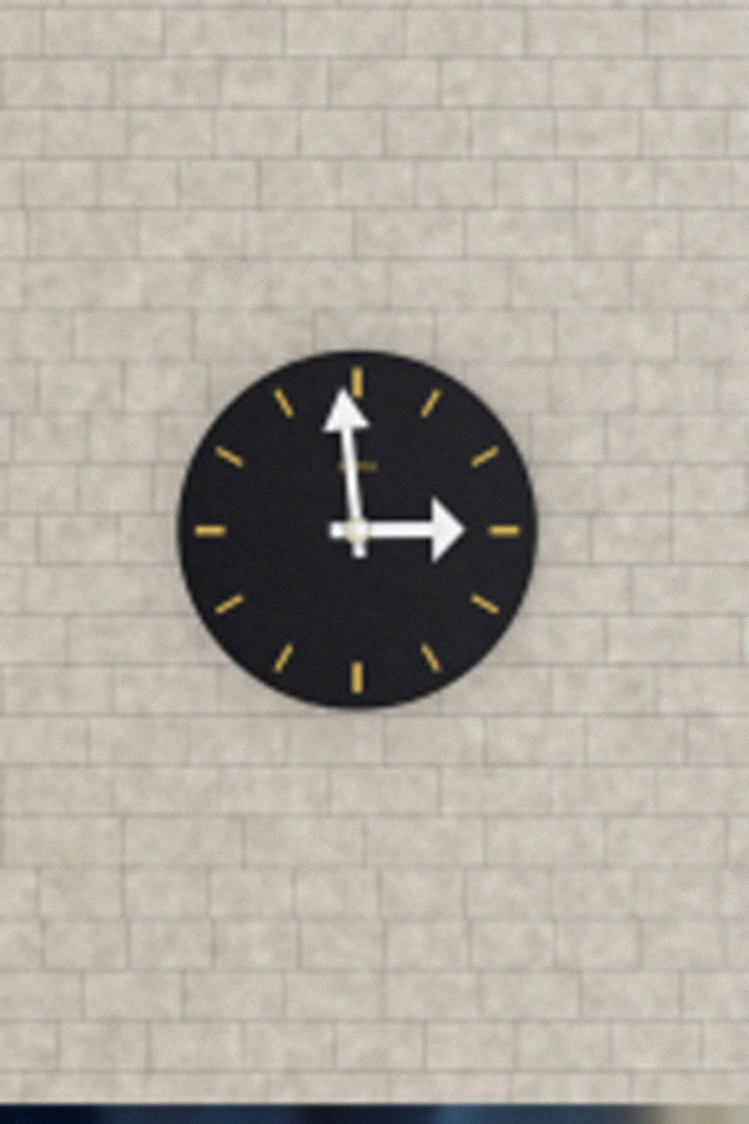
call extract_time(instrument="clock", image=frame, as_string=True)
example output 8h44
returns 2h59
